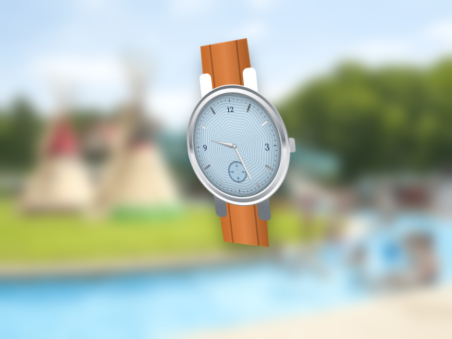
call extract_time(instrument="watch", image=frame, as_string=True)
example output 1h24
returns 9h26
